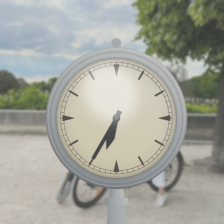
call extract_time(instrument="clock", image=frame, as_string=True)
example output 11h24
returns 6h35
